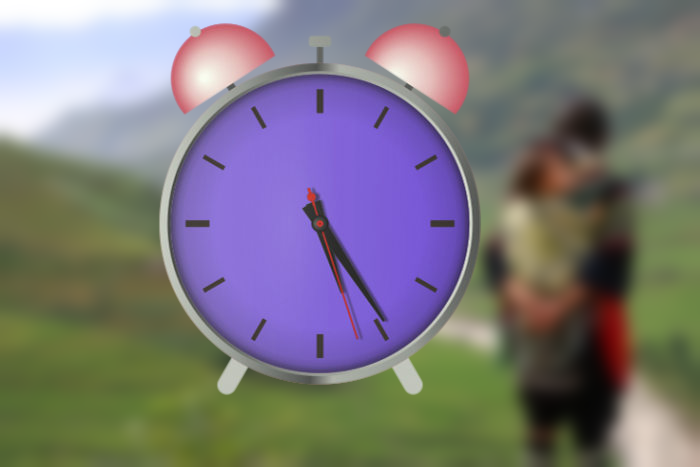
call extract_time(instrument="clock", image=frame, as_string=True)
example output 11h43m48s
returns 5h24m27s
